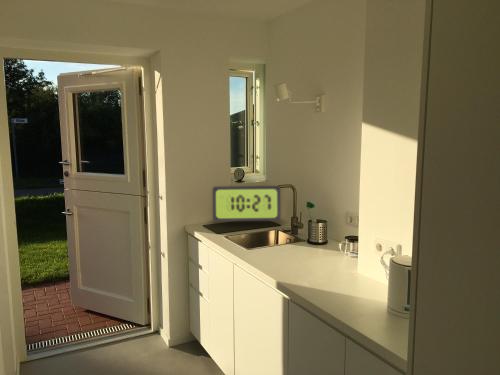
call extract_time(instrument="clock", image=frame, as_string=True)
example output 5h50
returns 10h27
